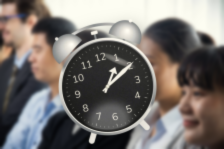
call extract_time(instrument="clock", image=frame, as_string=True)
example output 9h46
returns 1h10
